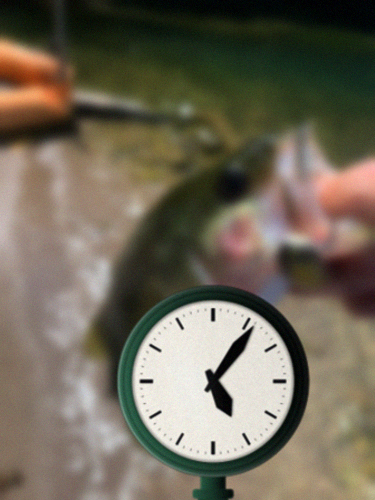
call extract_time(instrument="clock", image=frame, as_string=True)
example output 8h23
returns 5h06
